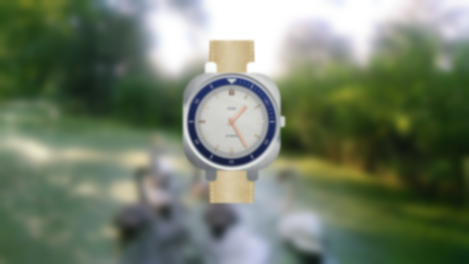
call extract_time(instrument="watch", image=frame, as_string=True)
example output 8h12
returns 1h25
